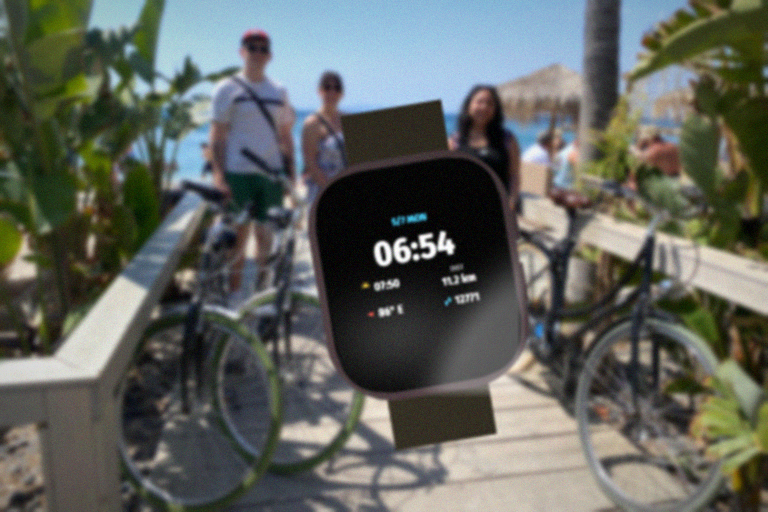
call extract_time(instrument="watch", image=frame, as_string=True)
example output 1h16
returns 6h54
